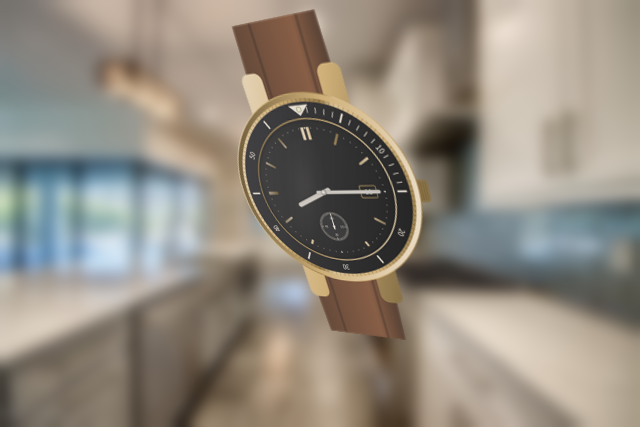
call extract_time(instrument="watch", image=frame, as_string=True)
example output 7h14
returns 8h15
